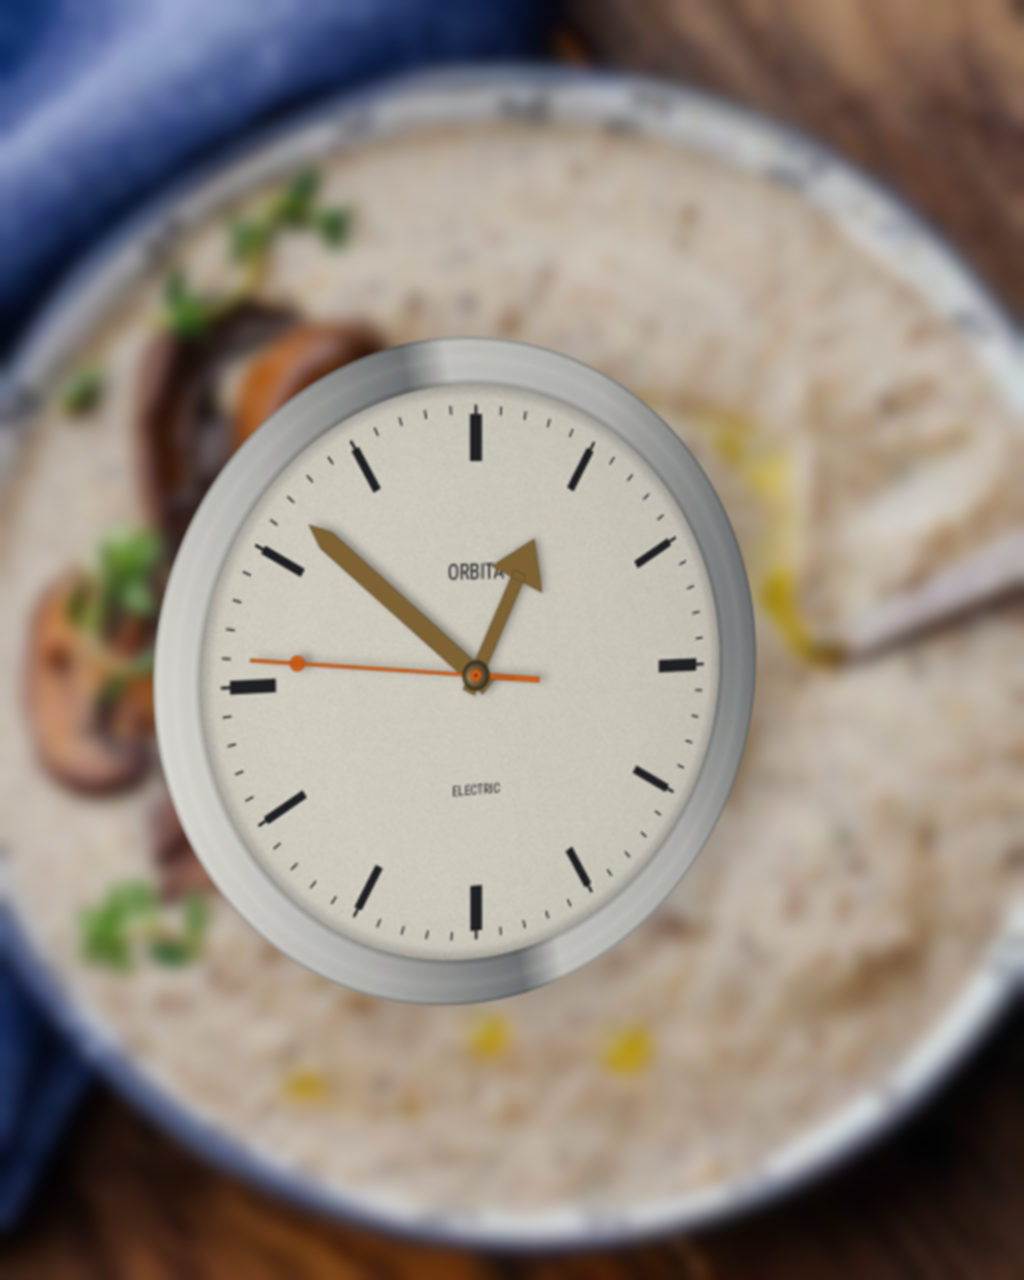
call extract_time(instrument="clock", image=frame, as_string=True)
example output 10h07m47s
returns 12h51m46s
